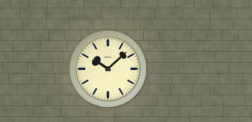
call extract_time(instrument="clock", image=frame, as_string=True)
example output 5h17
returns 10h08
